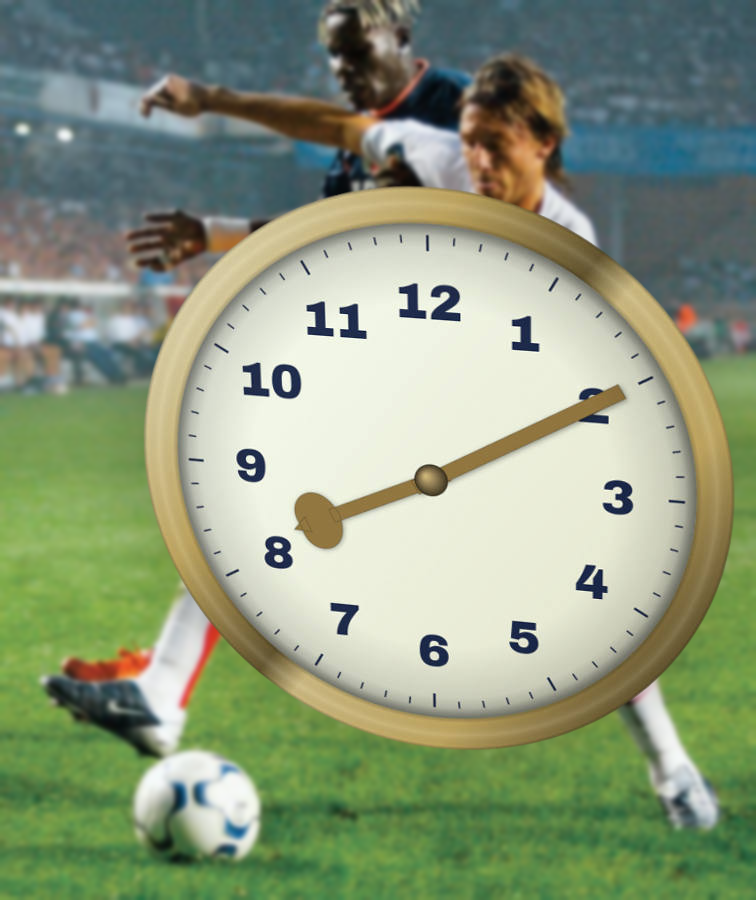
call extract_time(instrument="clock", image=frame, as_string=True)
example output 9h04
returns 8h10
